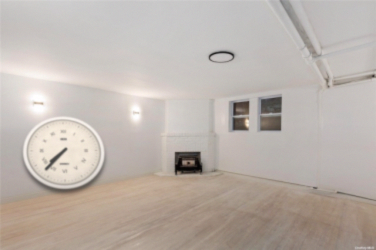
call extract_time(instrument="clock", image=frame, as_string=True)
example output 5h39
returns 7h37
